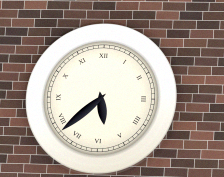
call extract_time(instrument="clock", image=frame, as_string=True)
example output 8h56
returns 5h38
